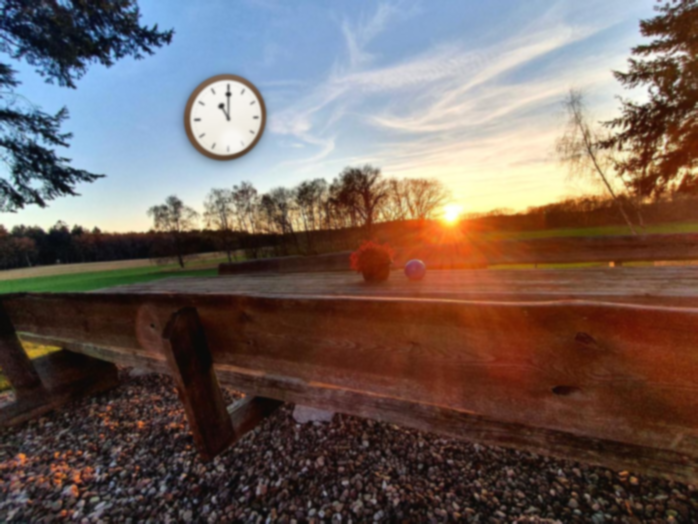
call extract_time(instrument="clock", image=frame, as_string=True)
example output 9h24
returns 11h00
